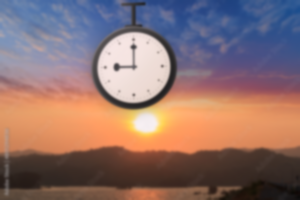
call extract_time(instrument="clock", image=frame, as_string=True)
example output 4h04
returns 9h00
